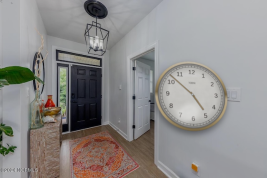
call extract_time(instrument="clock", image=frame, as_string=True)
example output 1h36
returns 4h52
